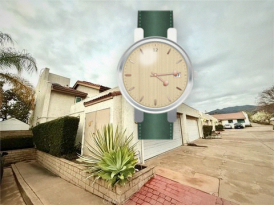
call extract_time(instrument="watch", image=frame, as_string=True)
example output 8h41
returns 4h14
